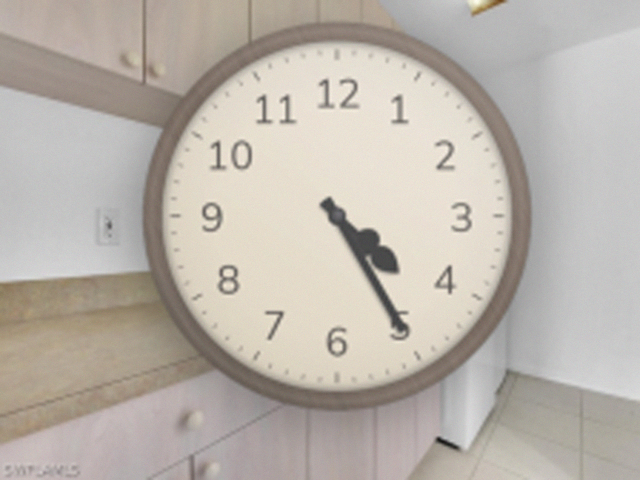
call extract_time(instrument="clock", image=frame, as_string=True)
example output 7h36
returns 4h25
